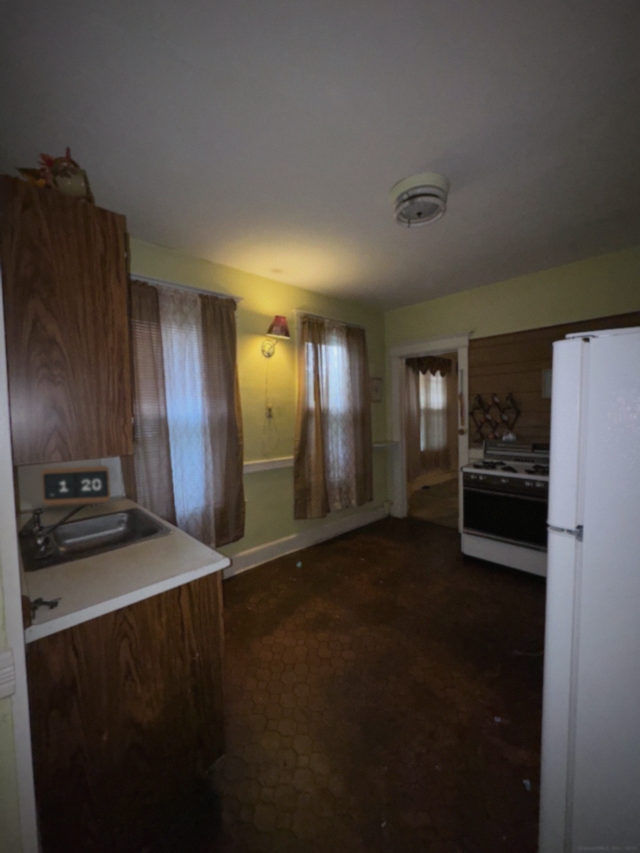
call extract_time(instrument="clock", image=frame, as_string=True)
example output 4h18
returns 1h20
